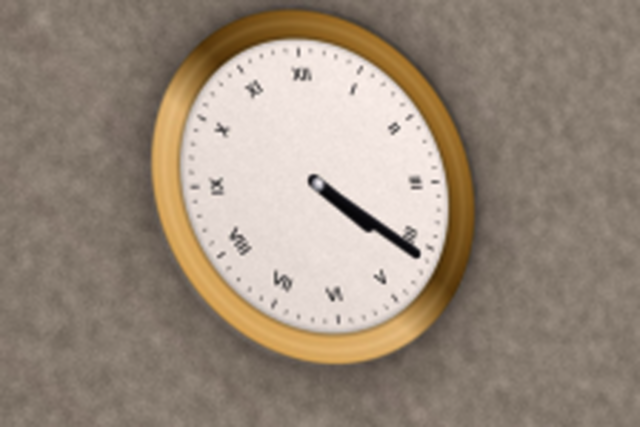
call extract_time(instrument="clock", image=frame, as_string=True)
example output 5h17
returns 4h21
